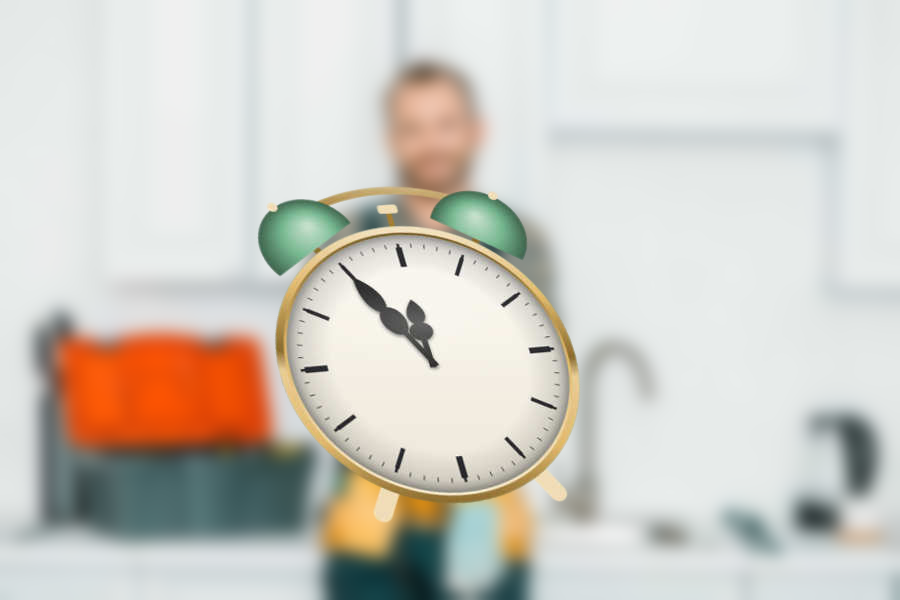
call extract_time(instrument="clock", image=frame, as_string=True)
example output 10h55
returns 11h55
